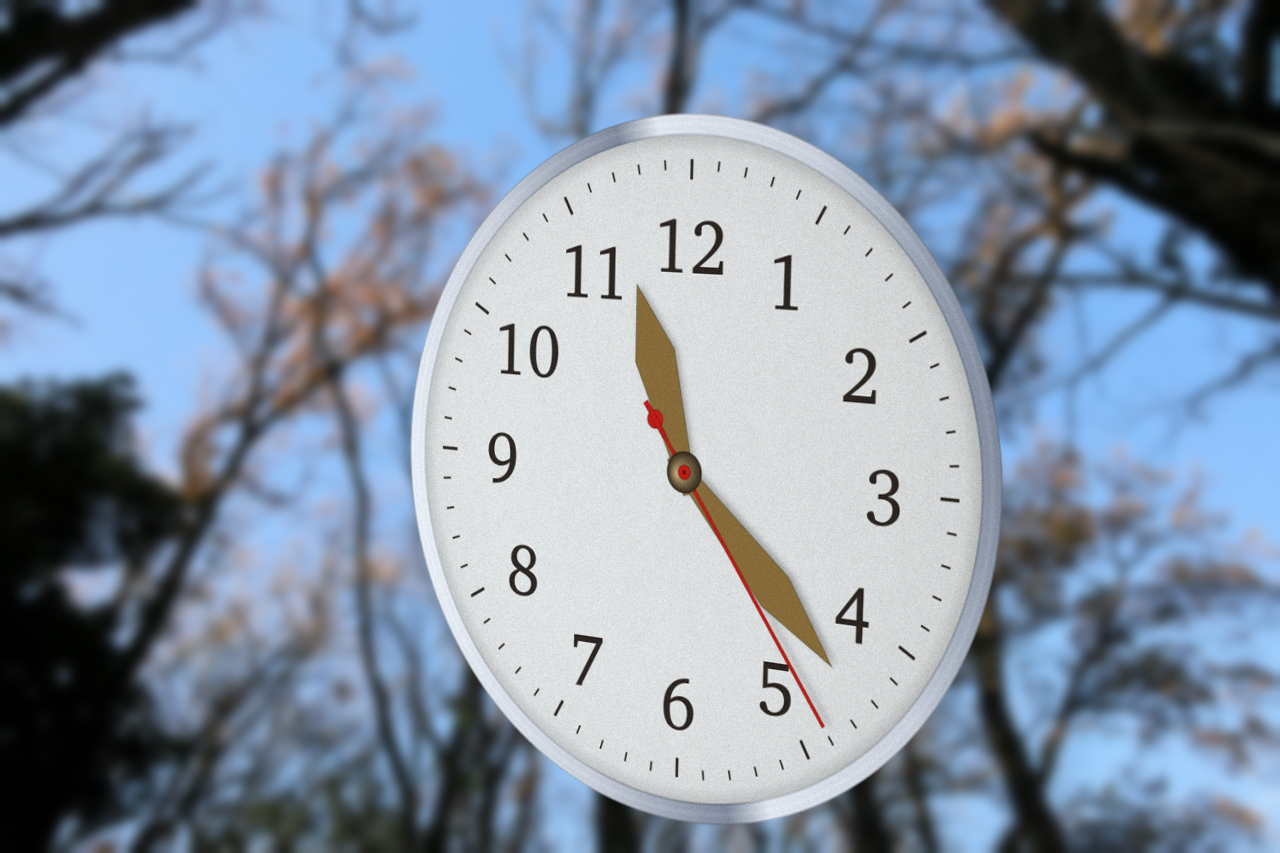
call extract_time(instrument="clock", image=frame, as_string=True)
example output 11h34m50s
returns 11h22m24s
